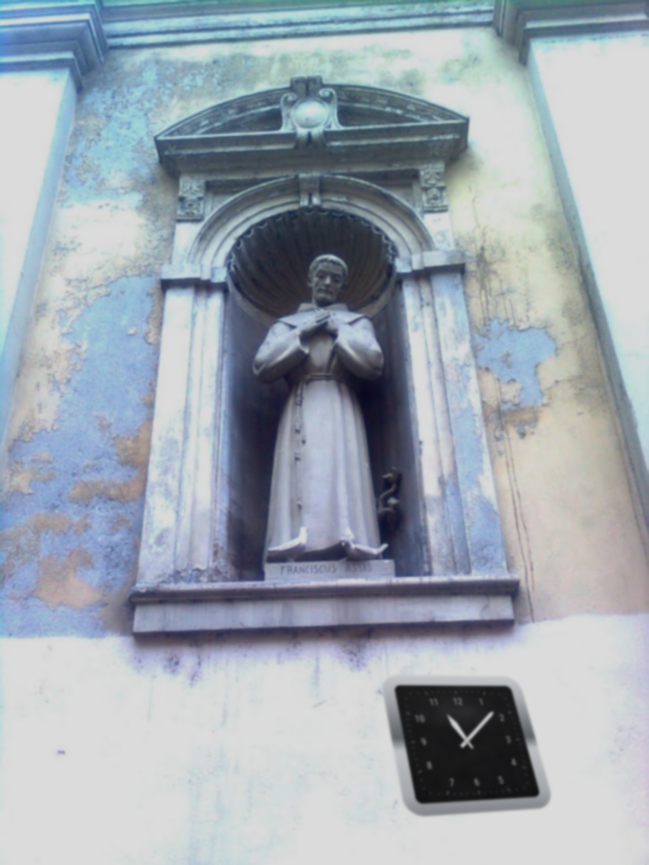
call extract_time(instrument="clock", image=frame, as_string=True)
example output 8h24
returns 11h08
